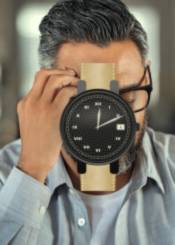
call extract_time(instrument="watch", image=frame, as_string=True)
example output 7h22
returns 12h11
